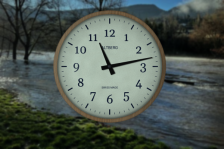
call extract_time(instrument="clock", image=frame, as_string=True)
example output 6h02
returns 11h13
